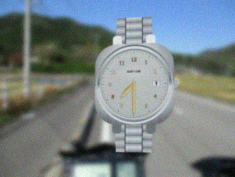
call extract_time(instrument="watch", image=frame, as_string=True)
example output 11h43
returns 7h30
